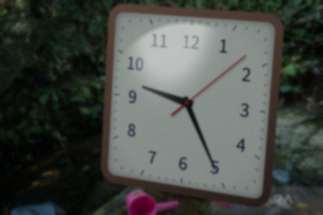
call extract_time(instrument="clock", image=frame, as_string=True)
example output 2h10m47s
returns 9h25m08s
